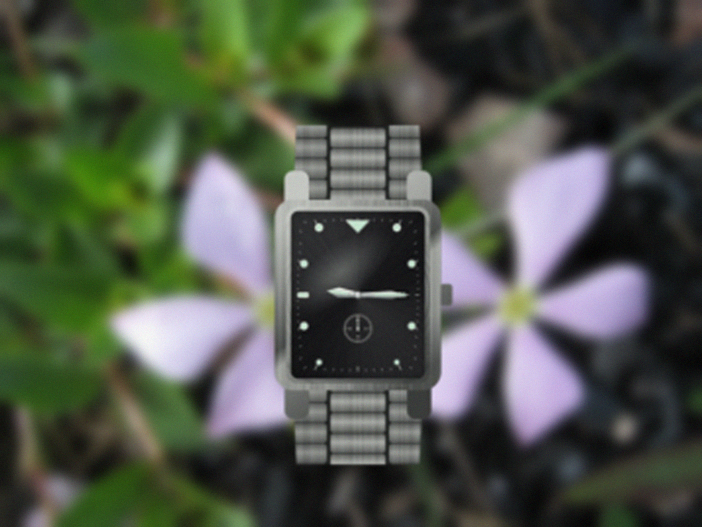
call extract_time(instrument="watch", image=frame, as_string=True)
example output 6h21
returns 9h15
